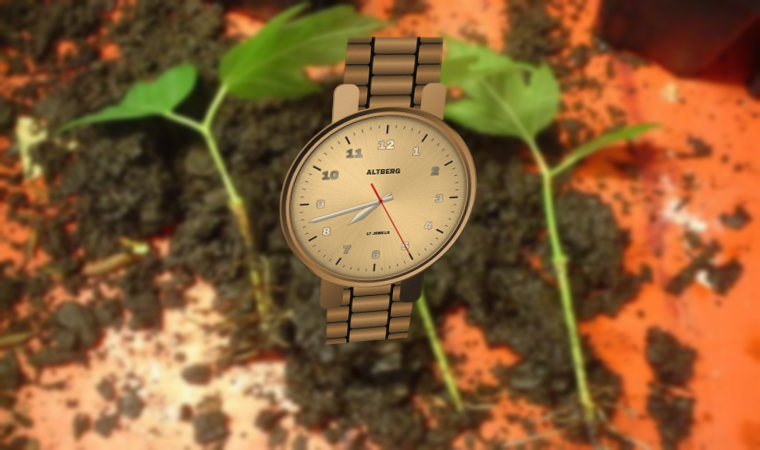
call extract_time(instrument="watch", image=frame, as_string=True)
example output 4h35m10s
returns 7h42m25s
